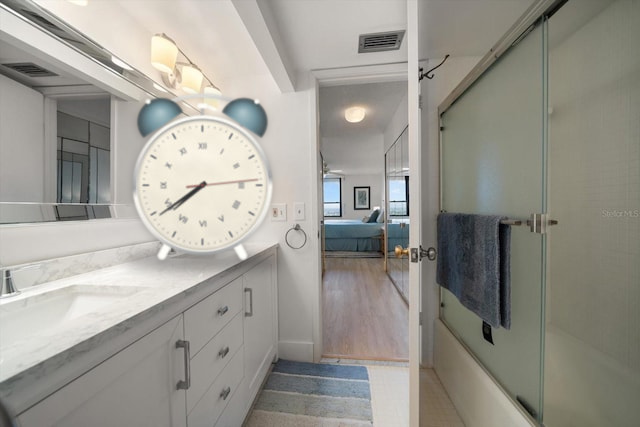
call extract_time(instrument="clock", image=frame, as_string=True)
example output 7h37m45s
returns 7h39m14s
